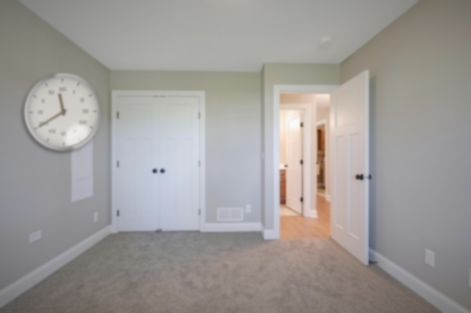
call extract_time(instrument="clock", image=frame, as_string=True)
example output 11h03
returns 11h40
